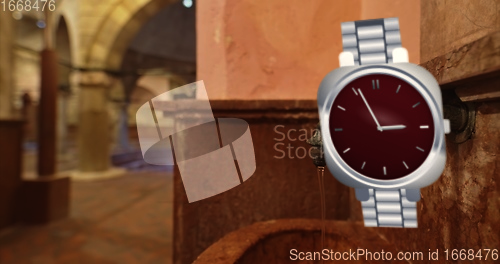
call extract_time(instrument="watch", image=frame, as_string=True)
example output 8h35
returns 2h56
